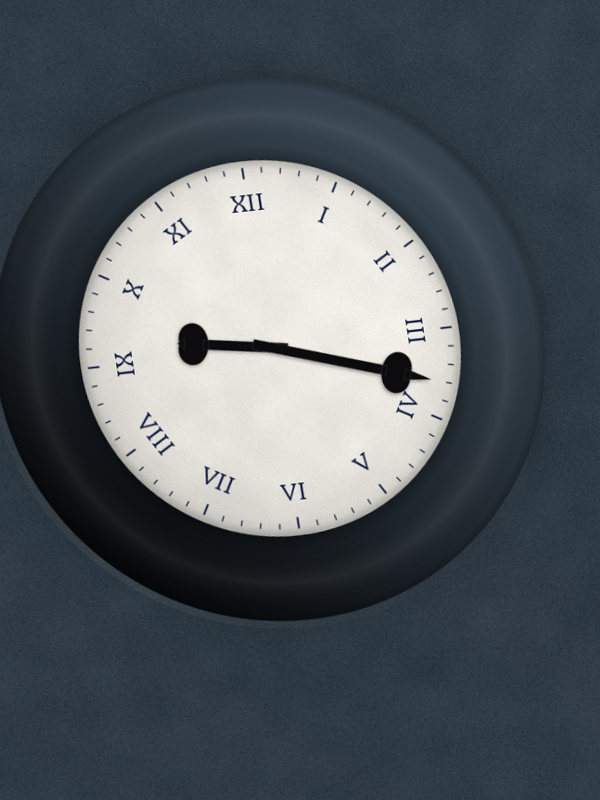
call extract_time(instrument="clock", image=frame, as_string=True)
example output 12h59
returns 9h18
